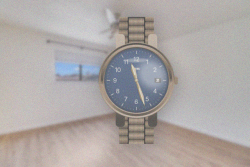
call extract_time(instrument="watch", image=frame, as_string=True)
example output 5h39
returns 11h27
